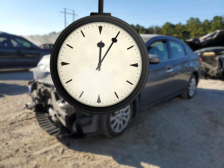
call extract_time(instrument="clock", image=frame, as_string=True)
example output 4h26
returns 12h05
